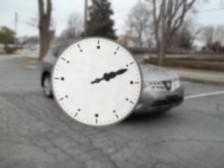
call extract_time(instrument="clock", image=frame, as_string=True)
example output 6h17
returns 2h11
